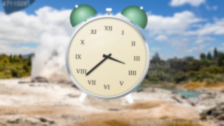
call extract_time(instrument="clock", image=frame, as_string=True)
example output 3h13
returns 3h38
